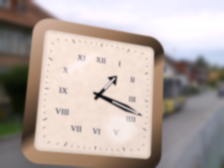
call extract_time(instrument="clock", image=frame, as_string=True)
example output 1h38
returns 1h18
